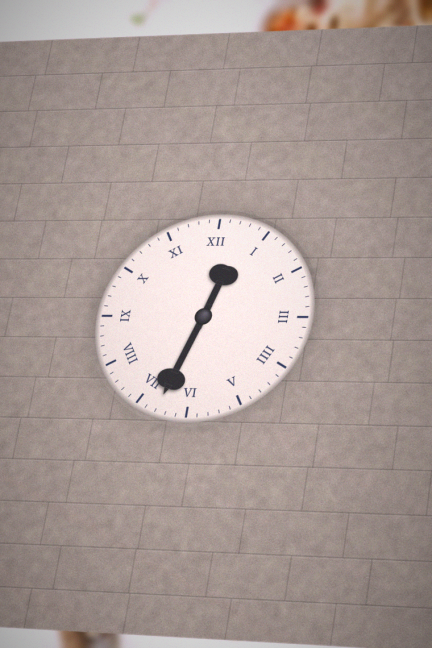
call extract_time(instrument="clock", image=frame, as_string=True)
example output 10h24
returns 12h33
